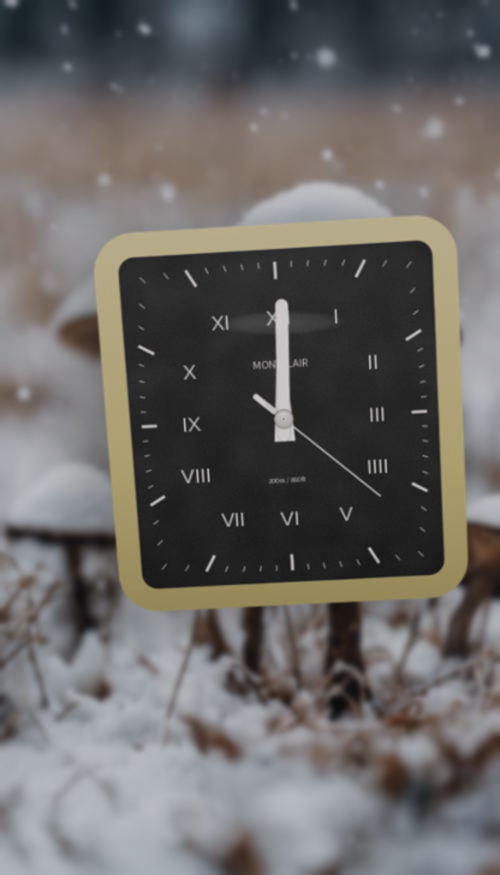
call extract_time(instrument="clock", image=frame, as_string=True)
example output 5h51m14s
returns 12h00m22s
